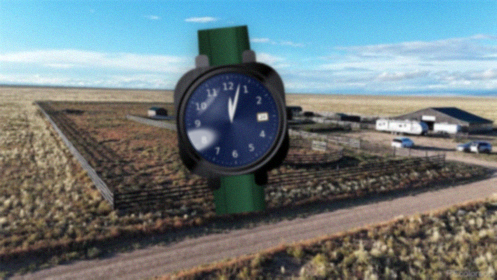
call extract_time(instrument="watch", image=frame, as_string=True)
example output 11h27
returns 12h03
